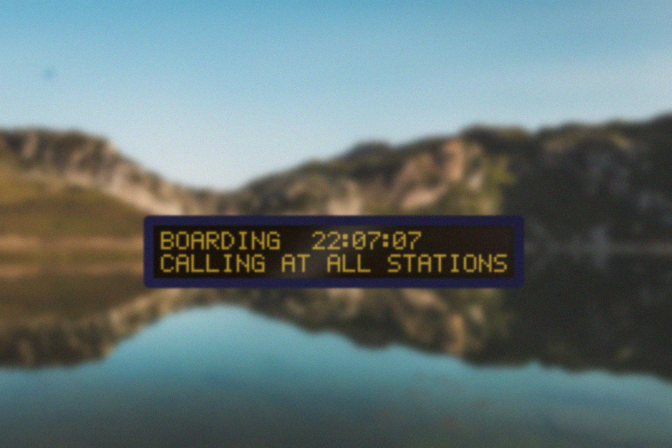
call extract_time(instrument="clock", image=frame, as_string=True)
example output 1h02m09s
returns 22h07m07s
